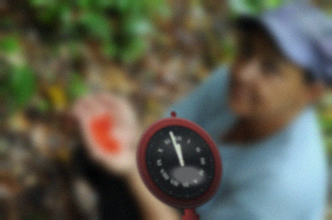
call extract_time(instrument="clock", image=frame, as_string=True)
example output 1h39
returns 11h58
